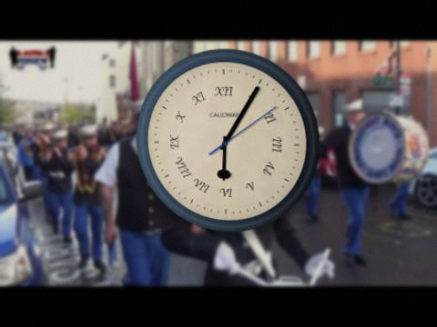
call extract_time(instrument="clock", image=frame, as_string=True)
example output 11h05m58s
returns 6h05m09s
